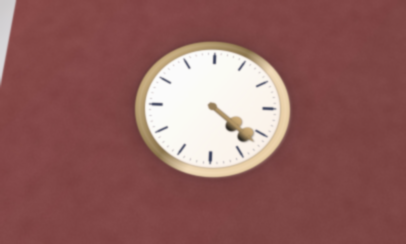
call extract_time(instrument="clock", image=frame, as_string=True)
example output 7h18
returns 4h22
